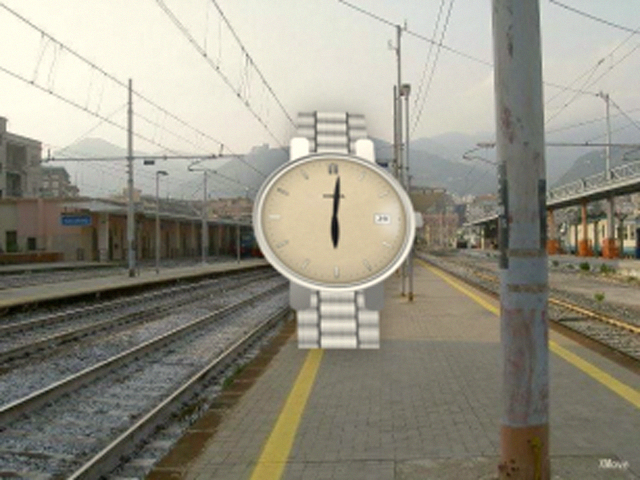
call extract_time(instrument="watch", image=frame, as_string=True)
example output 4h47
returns 6h01
